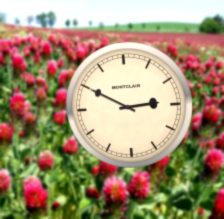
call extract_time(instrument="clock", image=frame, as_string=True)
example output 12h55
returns 2h50
